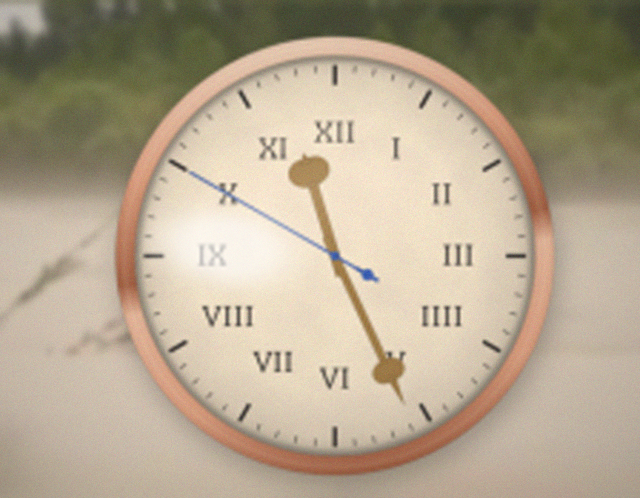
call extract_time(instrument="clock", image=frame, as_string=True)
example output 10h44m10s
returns 11h25m50s
